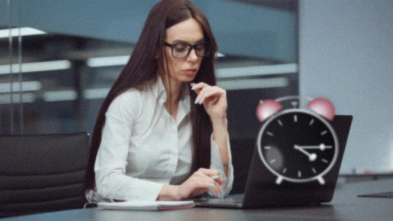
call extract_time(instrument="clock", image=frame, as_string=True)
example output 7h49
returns 4h15
